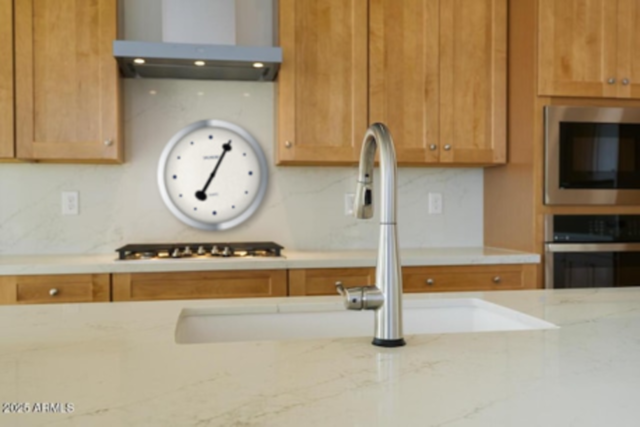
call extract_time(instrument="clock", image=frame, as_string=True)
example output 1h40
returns 7h05
